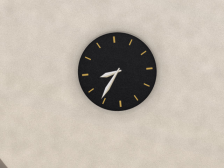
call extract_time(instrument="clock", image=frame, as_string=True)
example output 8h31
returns 8h36
